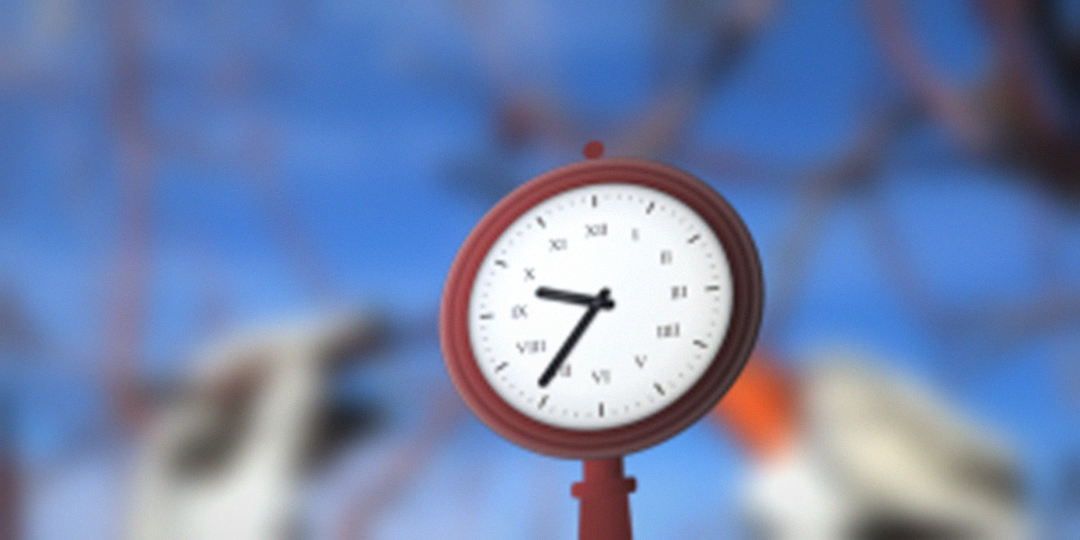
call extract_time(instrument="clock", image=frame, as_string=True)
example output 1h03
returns 9h36
